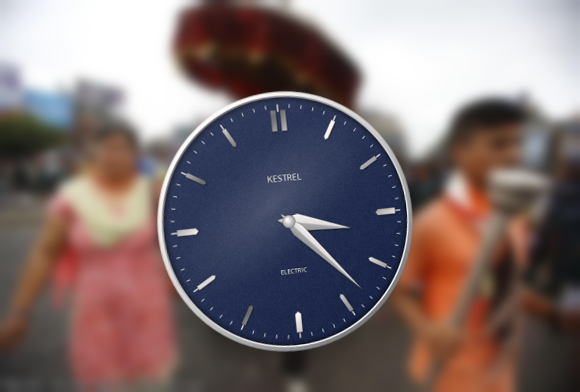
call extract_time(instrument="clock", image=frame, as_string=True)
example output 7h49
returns 3h23
